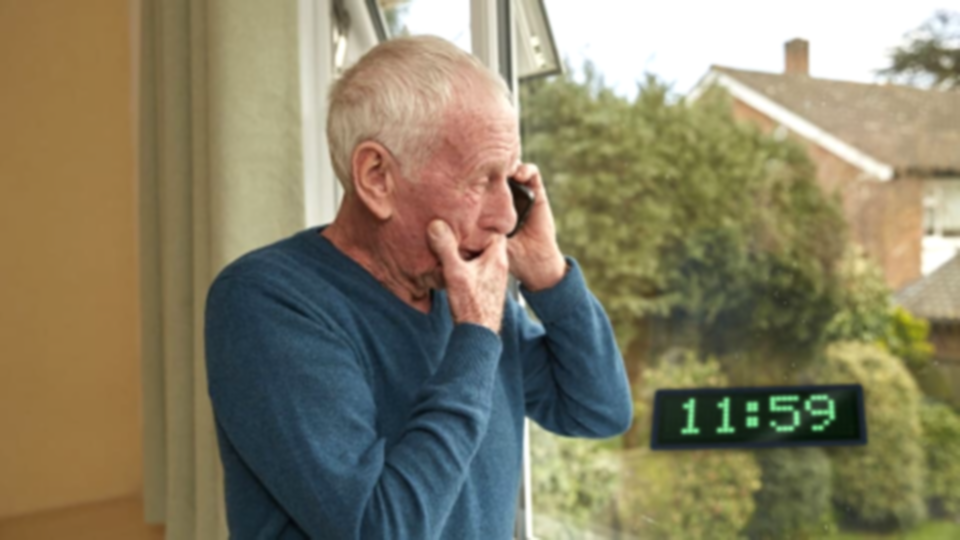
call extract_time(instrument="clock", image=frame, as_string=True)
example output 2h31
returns 11h59
